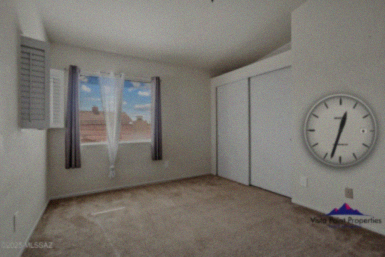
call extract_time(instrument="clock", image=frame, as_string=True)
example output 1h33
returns 12h33
